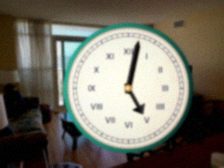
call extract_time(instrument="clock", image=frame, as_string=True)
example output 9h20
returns 5h02
